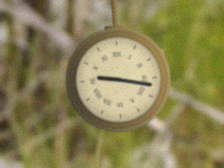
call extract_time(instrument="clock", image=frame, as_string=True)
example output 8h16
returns 9h17
